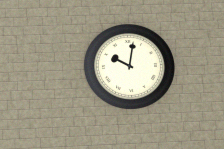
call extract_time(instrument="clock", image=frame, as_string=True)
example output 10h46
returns 10h02
